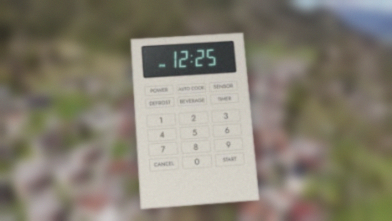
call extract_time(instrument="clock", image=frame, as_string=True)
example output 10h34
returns 12h25
